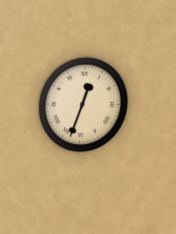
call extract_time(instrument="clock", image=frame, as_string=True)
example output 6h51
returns 12h33
